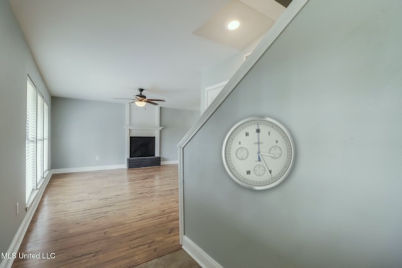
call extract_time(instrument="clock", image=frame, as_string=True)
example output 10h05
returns 3h26
